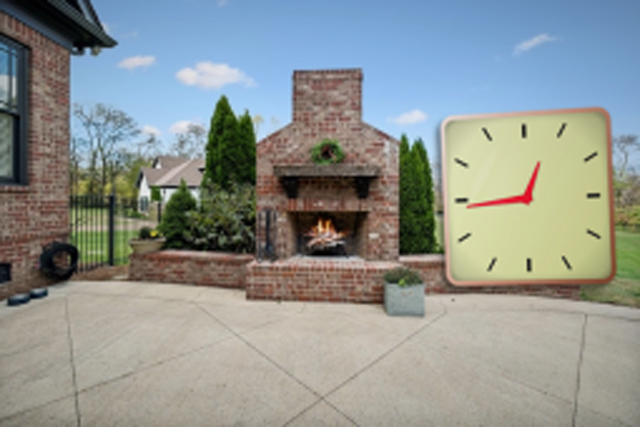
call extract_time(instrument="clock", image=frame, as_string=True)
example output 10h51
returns 12h44
